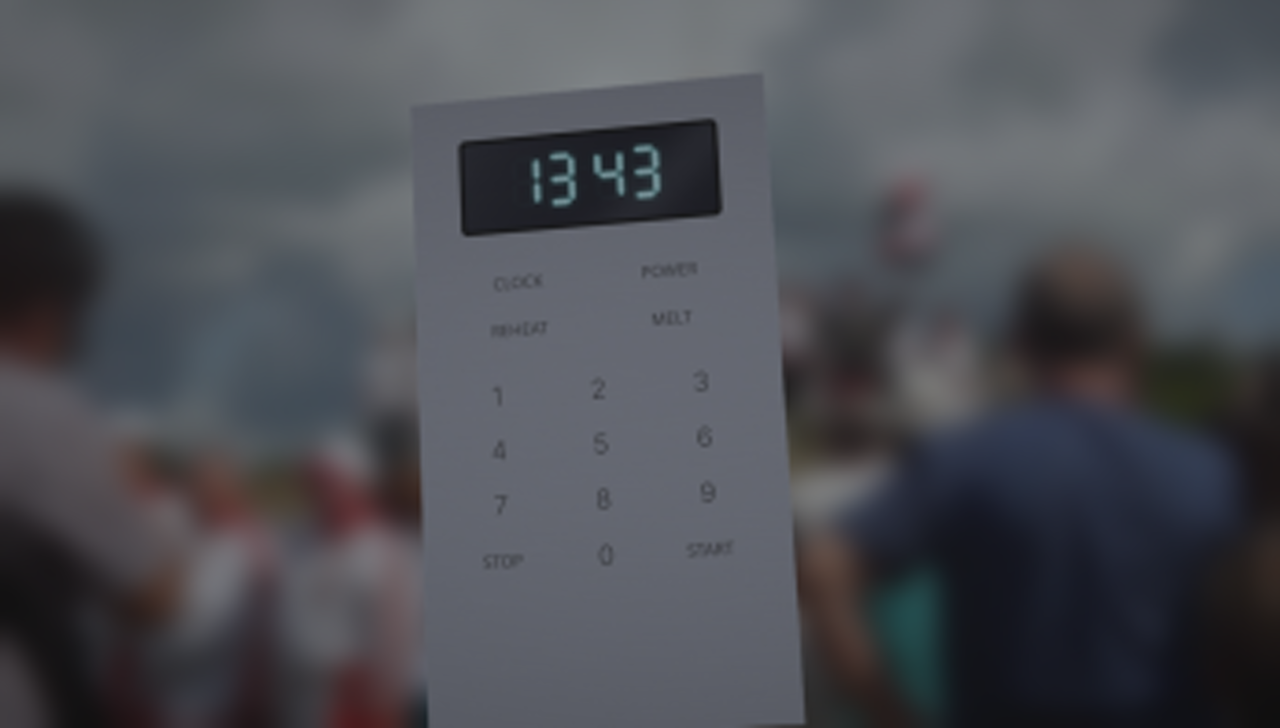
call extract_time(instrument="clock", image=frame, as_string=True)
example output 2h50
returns 13h43
